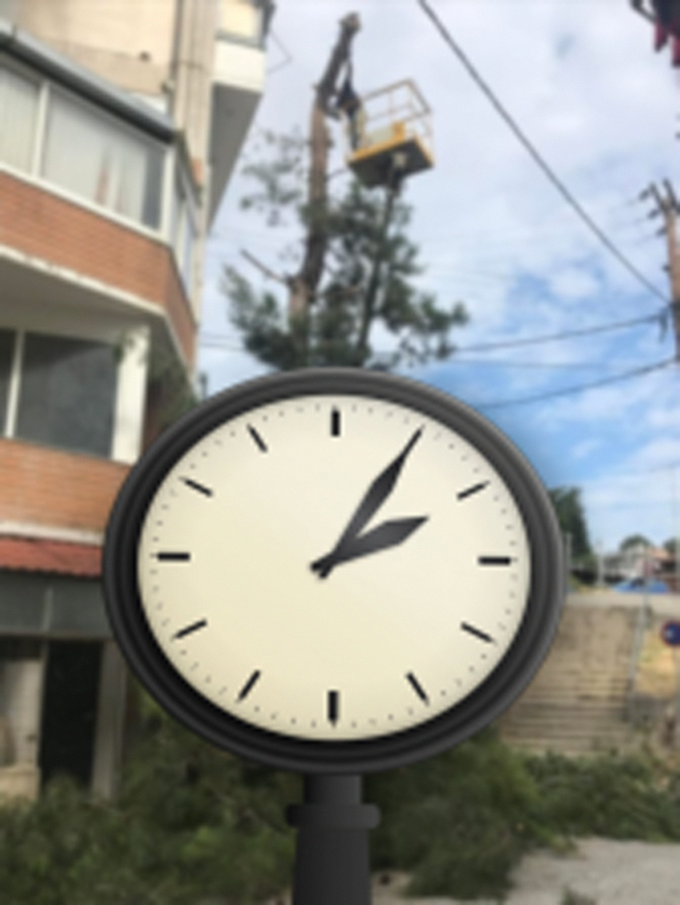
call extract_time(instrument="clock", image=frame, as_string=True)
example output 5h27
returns 2h05
